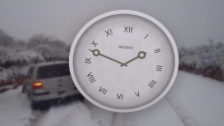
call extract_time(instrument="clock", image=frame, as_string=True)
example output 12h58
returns 1h48
